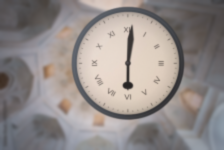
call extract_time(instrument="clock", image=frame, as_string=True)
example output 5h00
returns 6h01
